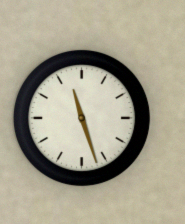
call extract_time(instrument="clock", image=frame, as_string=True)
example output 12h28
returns 11h27
